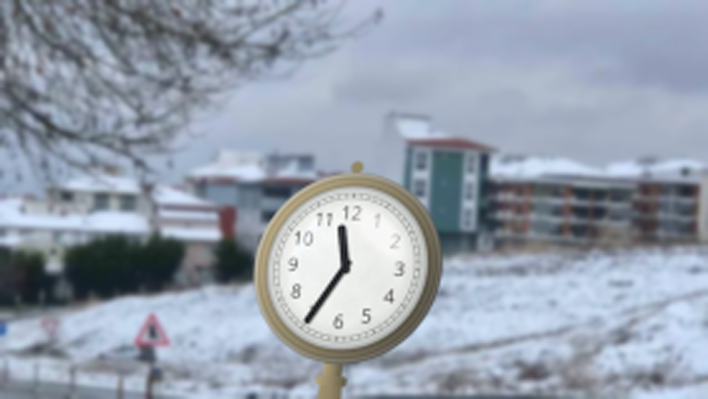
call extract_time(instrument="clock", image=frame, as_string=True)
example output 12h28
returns 11h35
